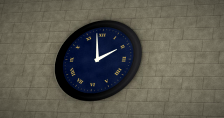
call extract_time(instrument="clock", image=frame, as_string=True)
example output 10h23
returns 1h58
